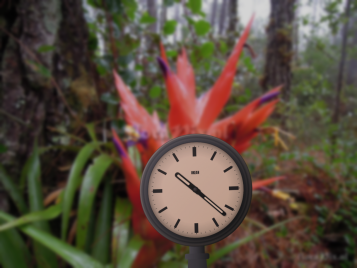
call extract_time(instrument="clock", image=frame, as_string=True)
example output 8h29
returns 10h22
